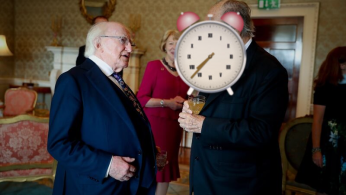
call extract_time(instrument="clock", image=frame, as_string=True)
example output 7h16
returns 7h37
